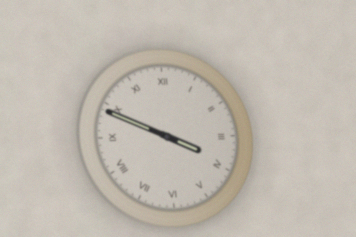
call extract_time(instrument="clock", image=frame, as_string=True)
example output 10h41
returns 3h49
